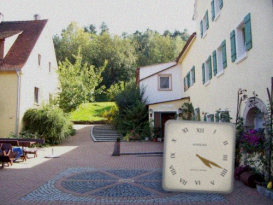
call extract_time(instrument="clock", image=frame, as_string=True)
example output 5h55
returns 4h19
